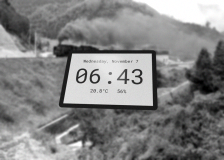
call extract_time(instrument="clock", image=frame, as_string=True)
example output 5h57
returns 6h43
